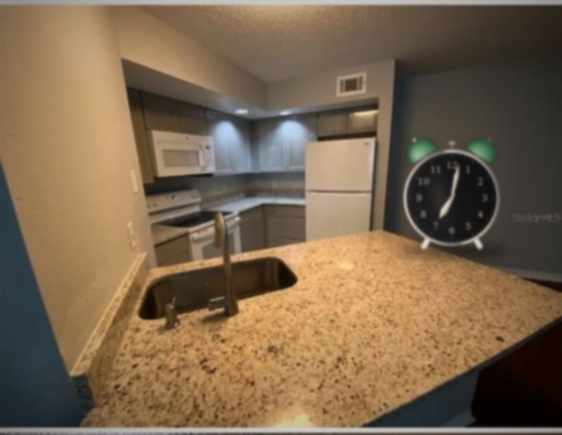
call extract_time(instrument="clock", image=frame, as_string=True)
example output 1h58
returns 7h02
